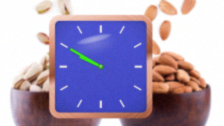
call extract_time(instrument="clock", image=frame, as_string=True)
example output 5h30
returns 9h50
